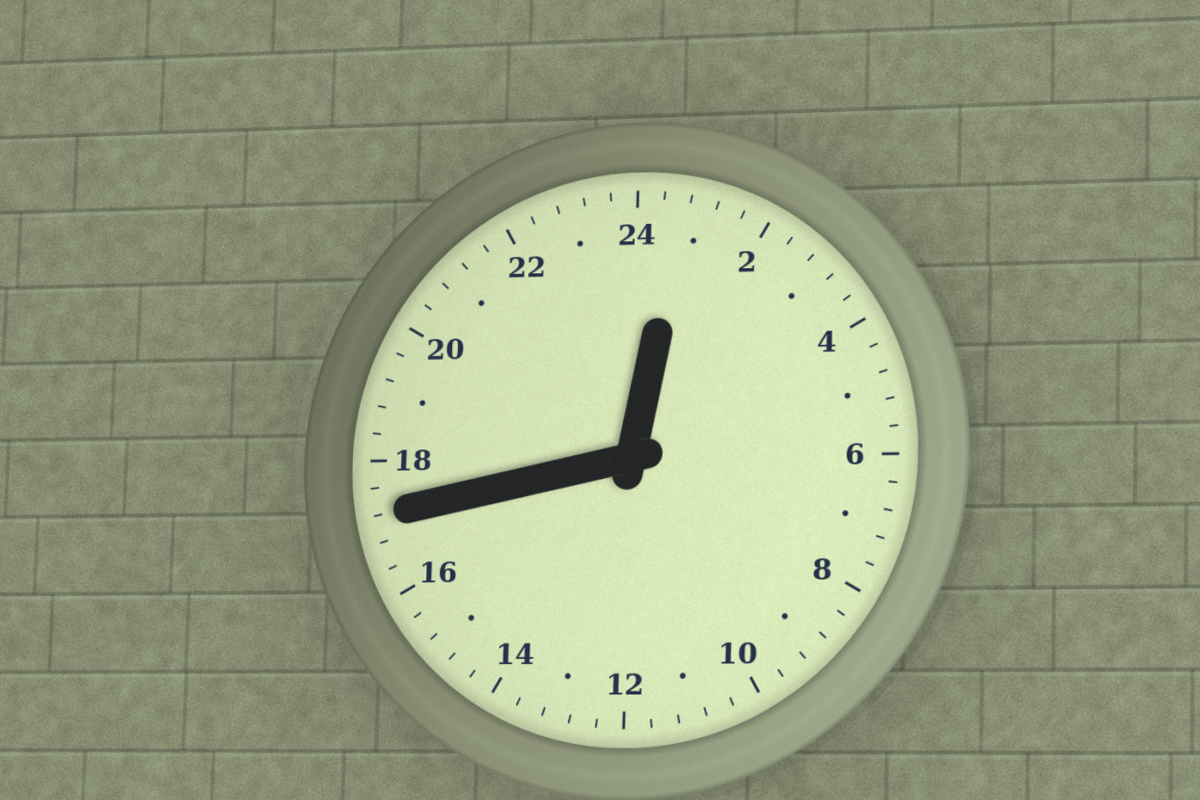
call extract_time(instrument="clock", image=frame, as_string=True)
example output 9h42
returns 0h43
